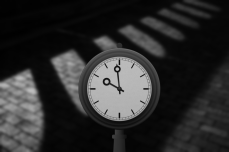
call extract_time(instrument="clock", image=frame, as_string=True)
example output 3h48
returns 9h59
